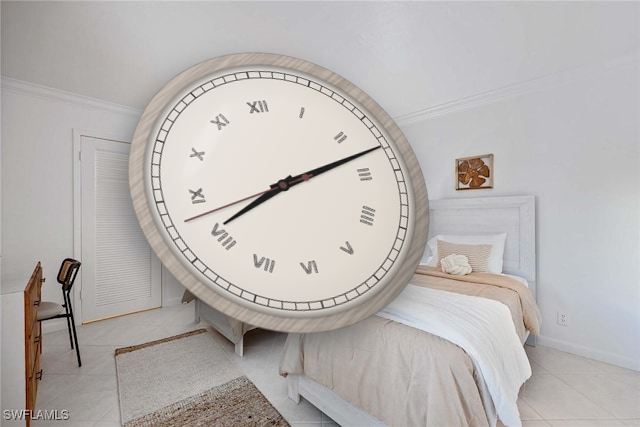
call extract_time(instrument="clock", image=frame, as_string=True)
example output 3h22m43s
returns 8h12m43s
